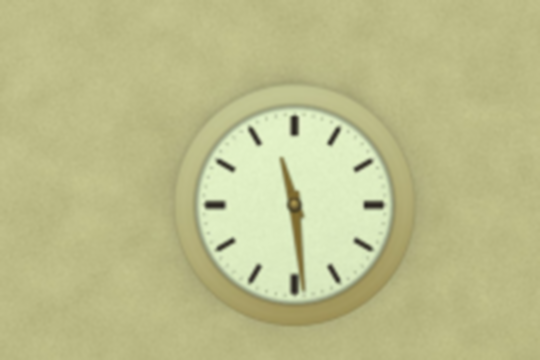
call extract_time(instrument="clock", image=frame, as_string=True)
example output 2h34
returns 11h29
